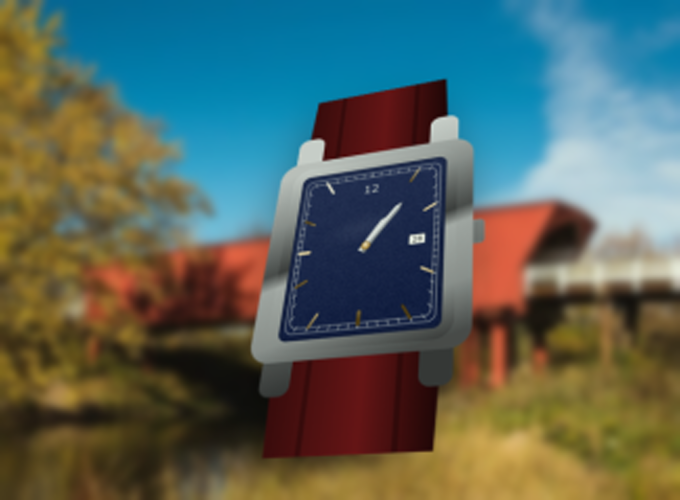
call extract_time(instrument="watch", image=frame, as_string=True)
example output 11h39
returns 1h06
